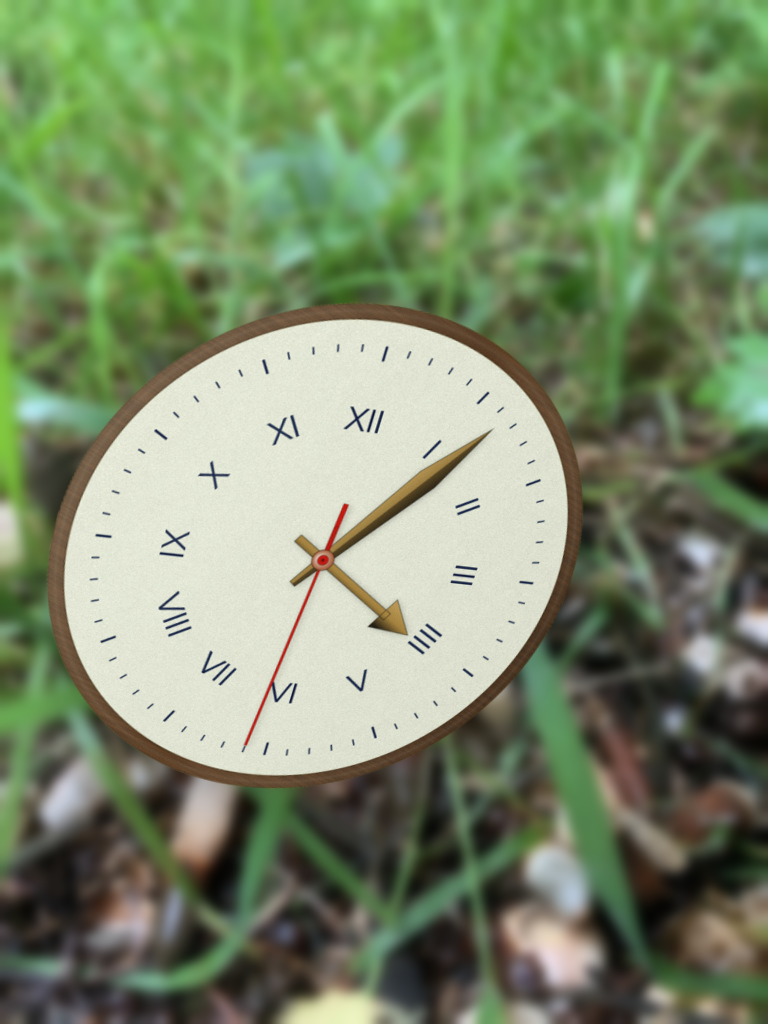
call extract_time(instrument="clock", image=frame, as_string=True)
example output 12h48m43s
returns 4h06m31s
